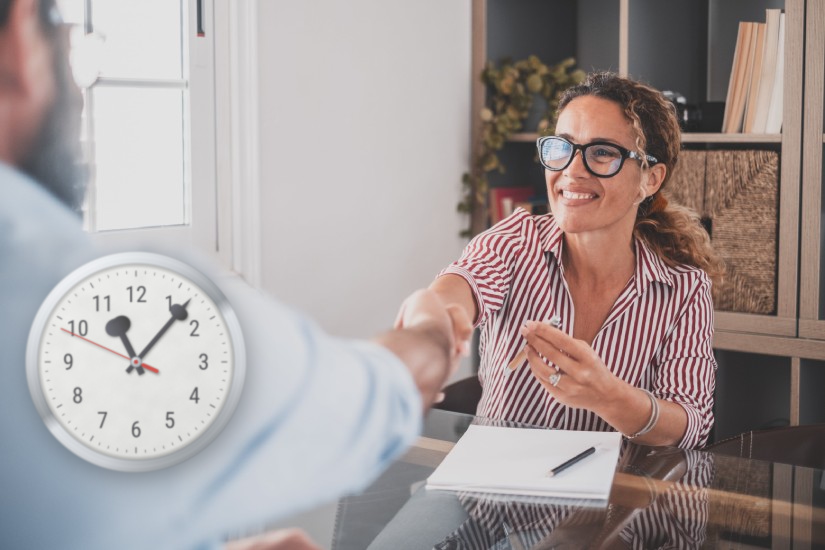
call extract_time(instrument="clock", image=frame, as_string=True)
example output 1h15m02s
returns 11h06m49s
